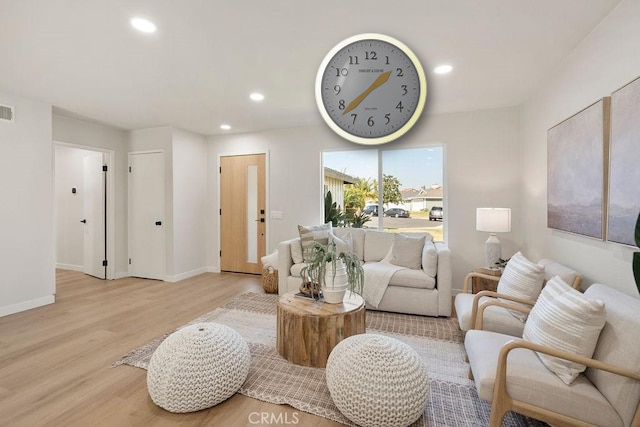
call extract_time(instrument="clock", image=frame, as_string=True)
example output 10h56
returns 1h38
